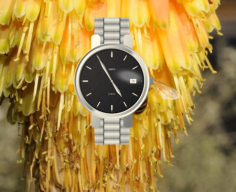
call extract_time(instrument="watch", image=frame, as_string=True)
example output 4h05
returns 4h55
